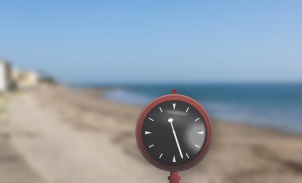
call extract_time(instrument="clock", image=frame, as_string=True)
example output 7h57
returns 11h27
